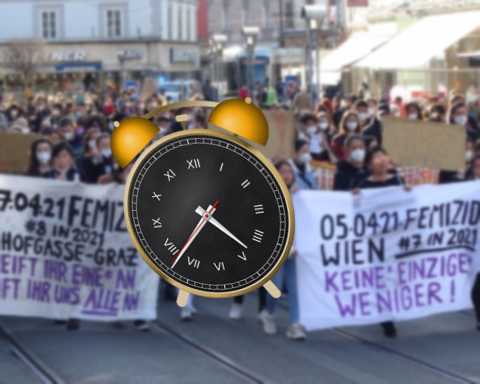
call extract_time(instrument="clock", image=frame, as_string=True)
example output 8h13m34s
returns 4h37m38s
